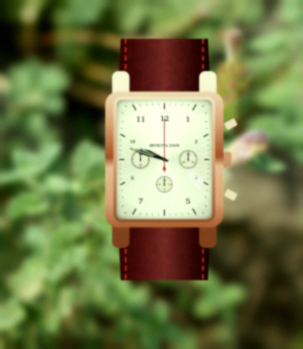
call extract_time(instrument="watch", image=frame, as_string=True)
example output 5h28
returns 9h48
